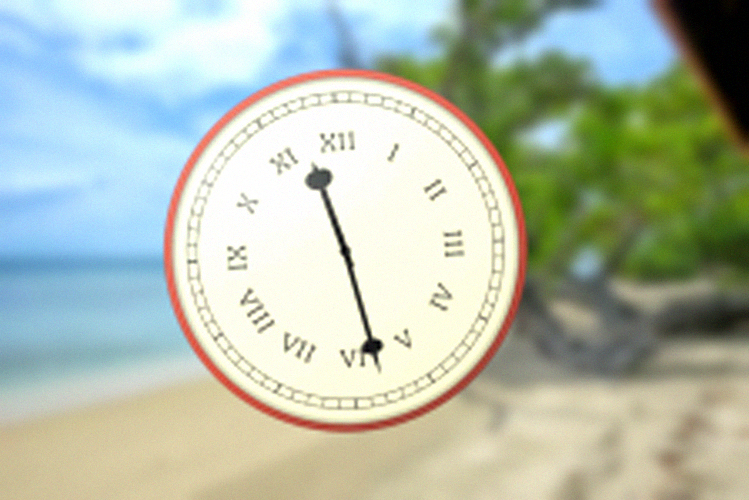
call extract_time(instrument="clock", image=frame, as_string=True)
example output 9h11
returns 11h28
